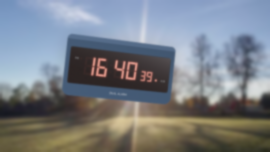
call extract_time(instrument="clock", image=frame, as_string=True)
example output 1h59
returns 16h40
